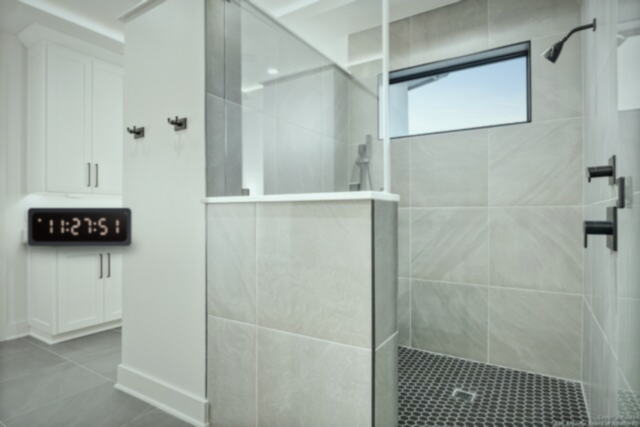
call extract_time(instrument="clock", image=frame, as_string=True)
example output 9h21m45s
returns 11h27m51s
